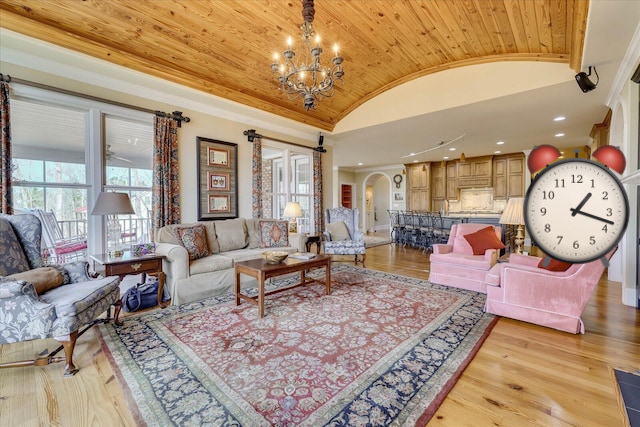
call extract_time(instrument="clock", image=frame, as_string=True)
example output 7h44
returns 1h18
